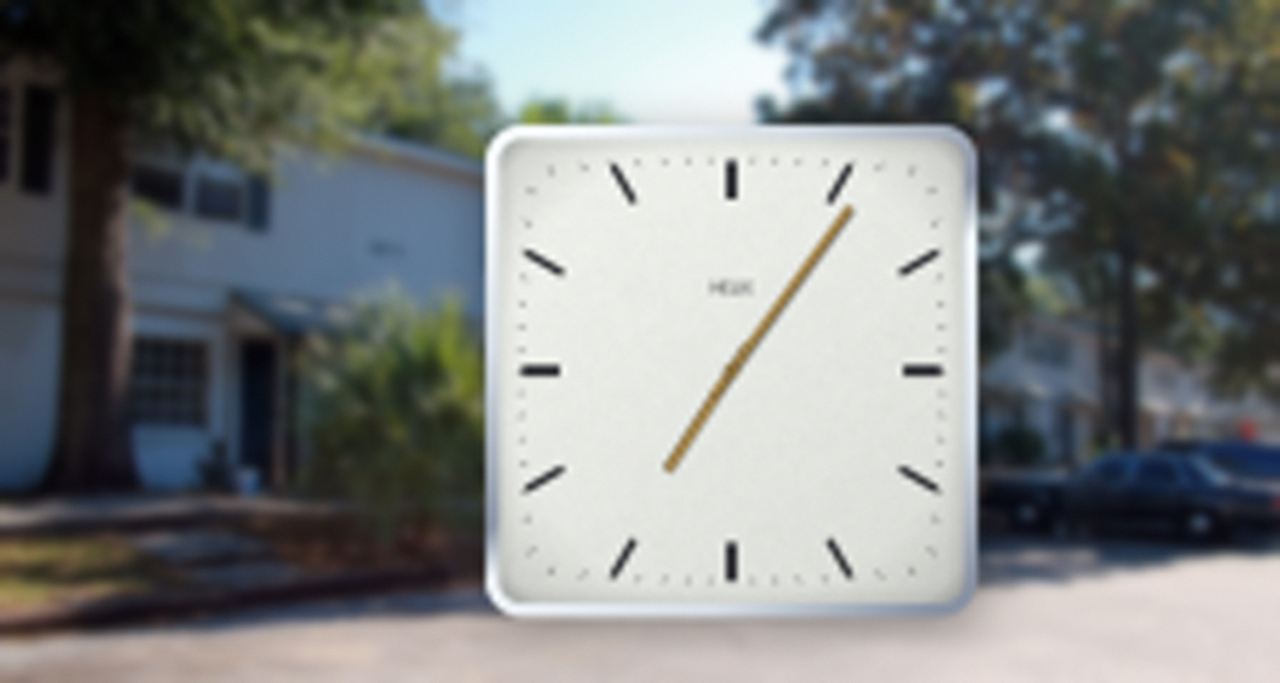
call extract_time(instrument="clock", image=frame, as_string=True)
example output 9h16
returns 7h06
